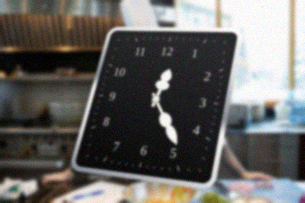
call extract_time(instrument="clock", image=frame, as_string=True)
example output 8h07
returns 12h24
